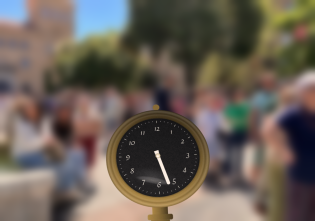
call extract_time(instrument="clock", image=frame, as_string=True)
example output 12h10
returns 5h27
